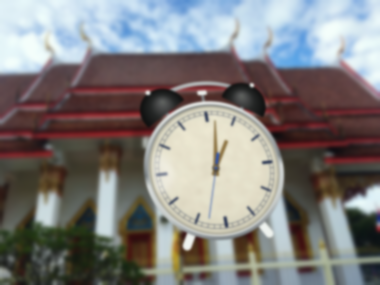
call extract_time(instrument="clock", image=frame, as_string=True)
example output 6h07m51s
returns 1h01m33s
